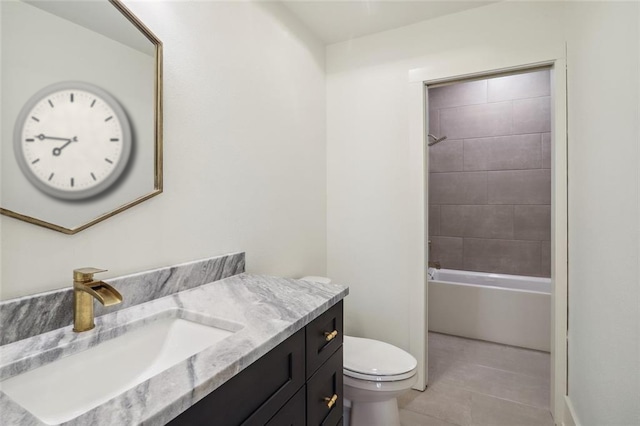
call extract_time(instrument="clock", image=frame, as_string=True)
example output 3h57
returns 7h46
